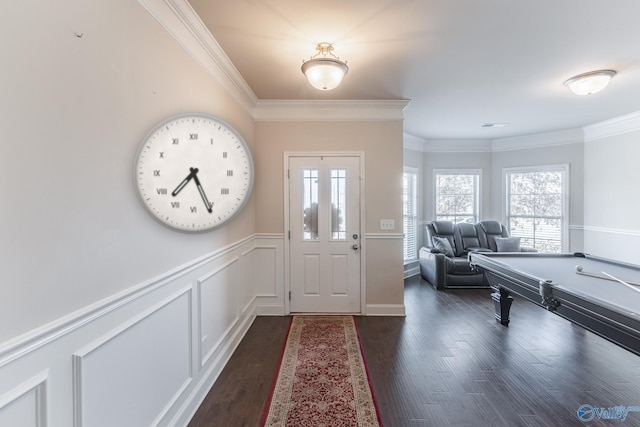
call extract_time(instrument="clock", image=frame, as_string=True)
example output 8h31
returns 7h26
